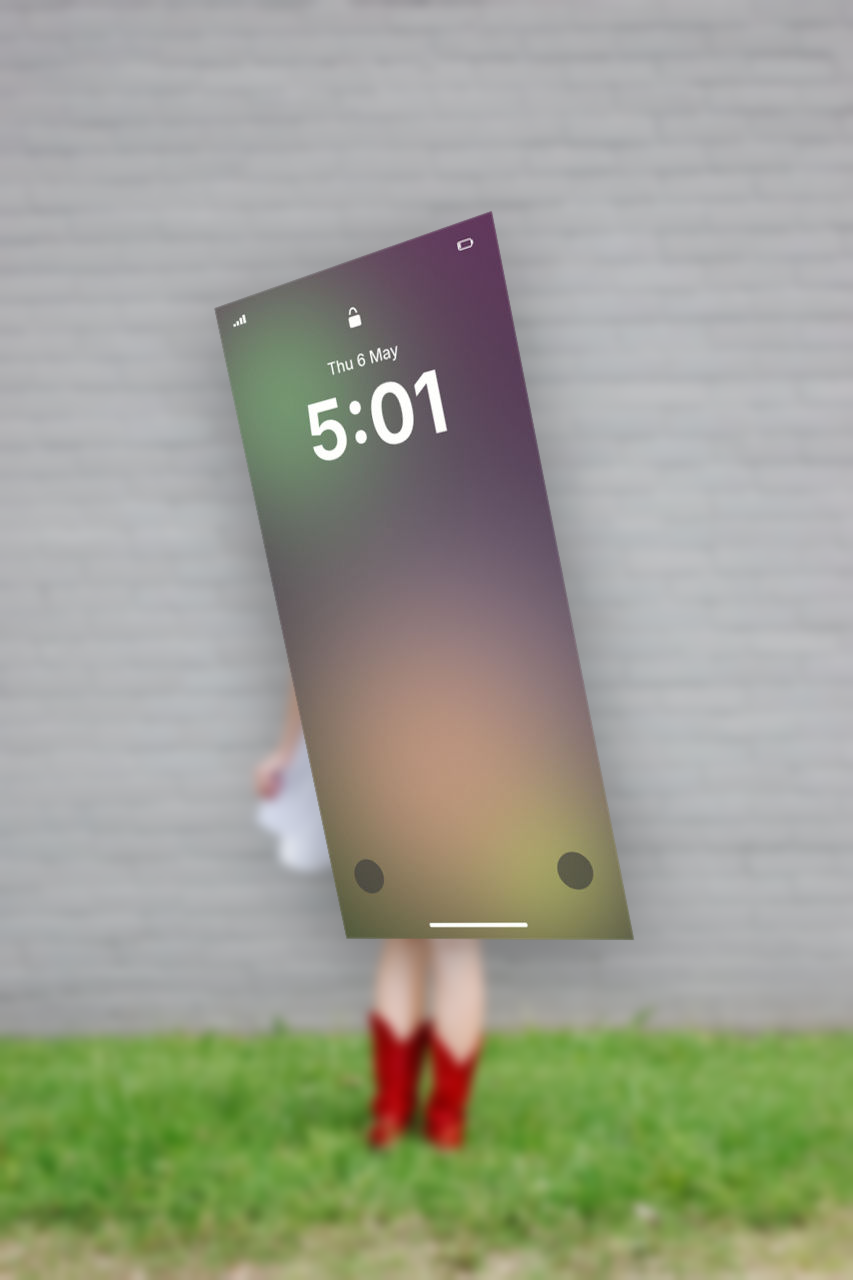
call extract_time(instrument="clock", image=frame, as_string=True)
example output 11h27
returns 5h01
